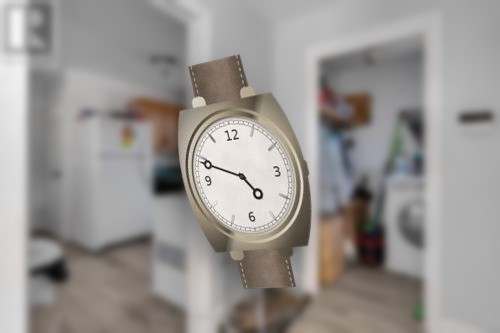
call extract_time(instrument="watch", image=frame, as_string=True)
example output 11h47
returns 4h49
